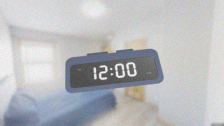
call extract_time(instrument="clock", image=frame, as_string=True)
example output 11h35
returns 12h00
